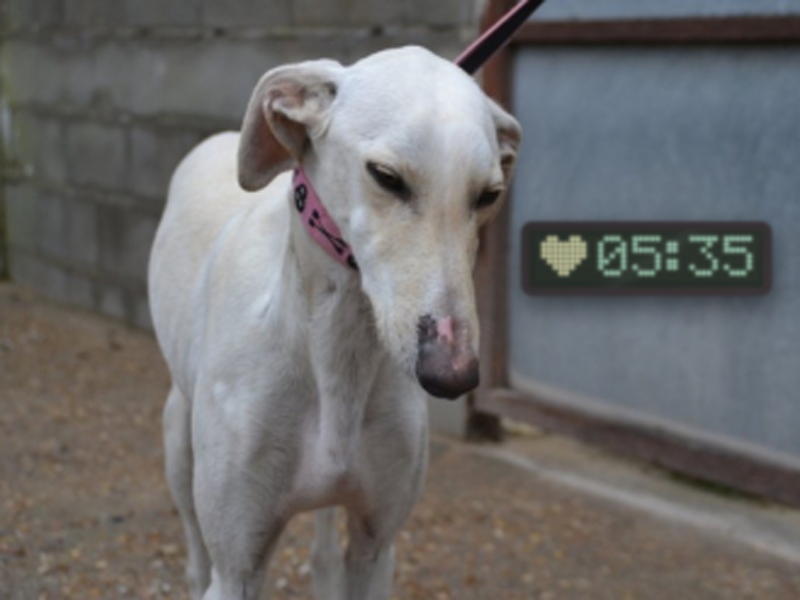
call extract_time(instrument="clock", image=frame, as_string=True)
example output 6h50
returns 5h35
